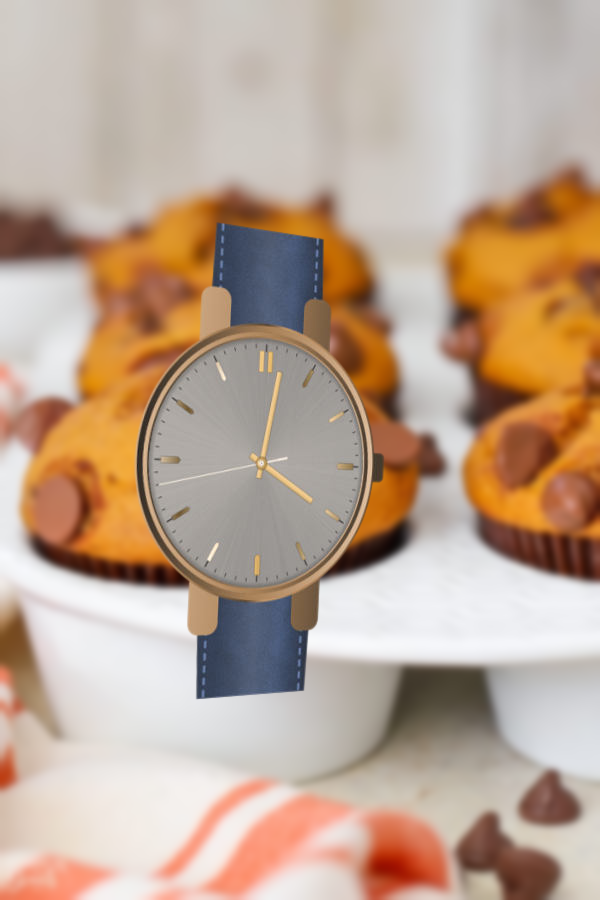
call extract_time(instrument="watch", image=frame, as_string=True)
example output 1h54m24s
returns 4h01m43s
